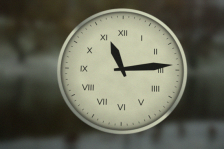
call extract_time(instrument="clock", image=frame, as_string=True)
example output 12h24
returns 11h14
